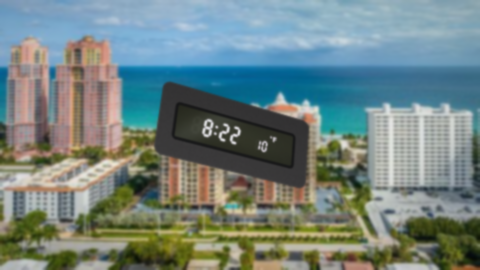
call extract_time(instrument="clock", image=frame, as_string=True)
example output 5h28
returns 8h22
